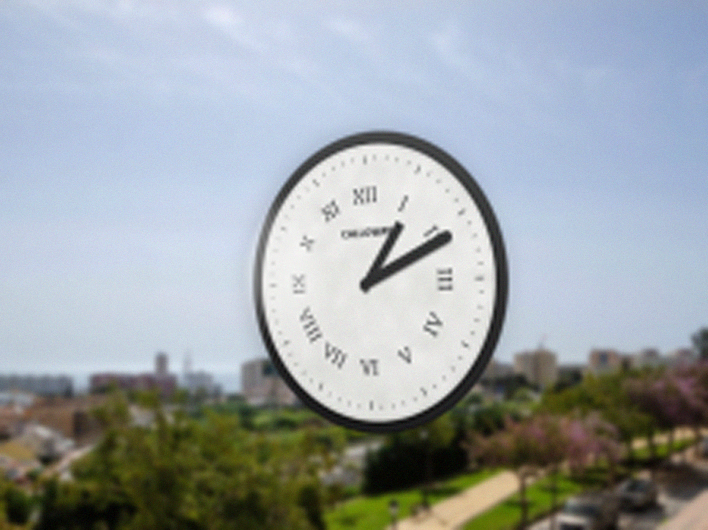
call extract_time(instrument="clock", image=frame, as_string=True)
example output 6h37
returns 1h11
